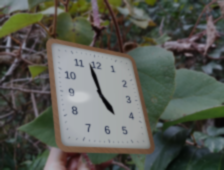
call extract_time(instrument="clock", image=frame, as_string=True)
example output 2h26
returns 4h58
